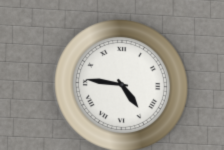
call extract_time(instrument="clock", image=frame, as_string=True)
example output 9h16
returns 4h46
